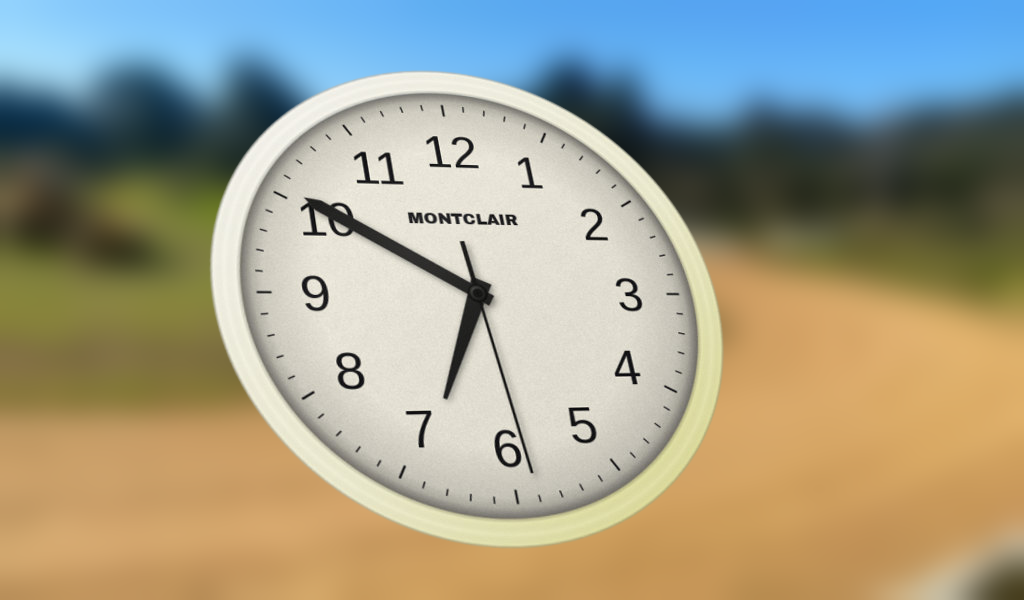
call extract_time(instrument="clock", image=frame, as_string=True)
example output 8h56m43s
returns 6h50m29s
